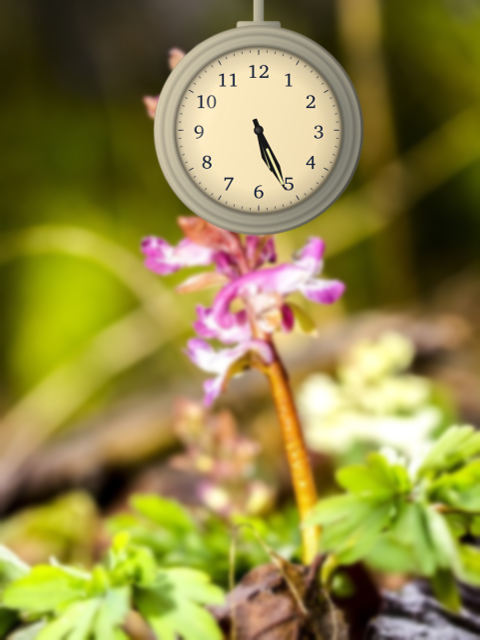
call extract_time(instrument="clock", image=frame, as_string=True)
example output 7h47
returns 5h26
